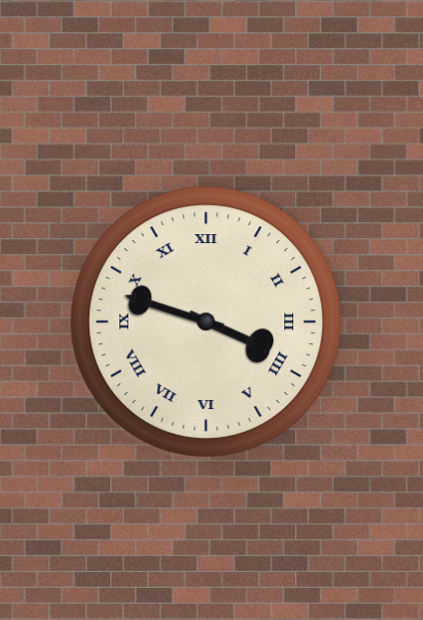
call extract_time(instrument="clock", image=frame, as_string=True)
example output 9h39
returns 3h48
